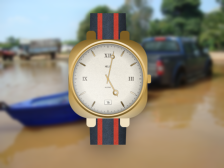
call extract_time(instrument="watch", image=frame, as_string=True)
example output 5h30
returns 5h02
